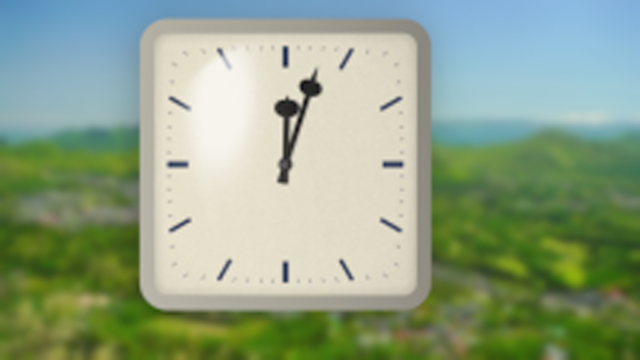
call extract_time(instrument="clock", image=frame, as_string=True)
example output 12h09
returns 12h03
